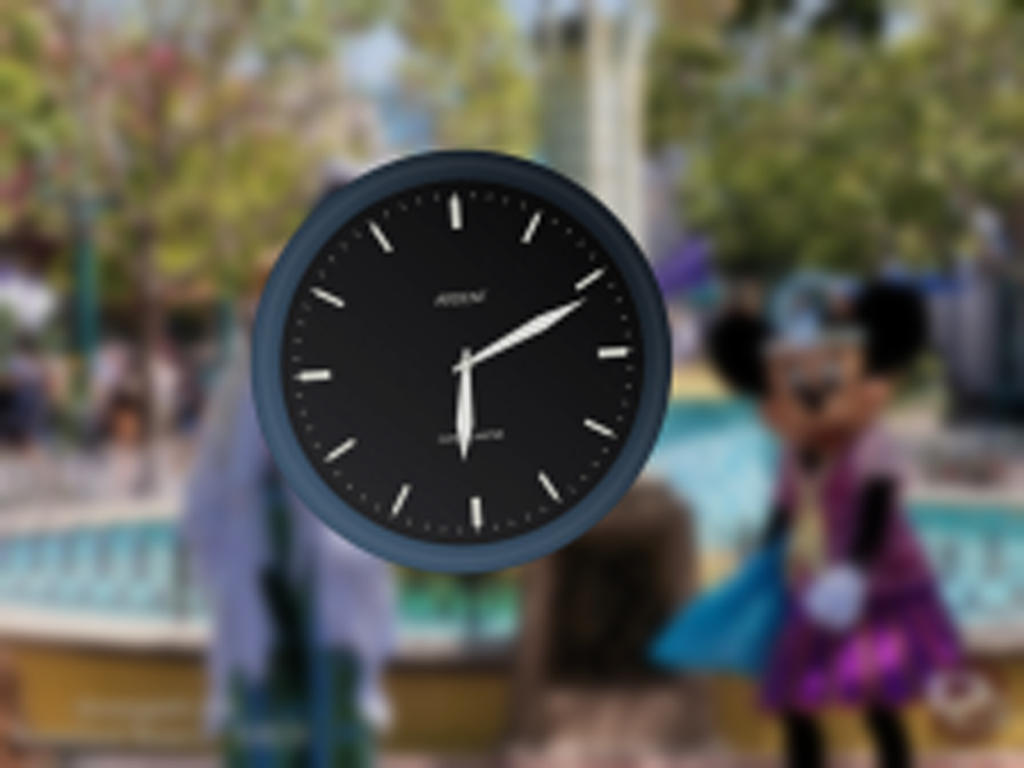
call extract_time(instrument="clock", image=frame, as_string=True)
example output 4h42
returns 6h11
